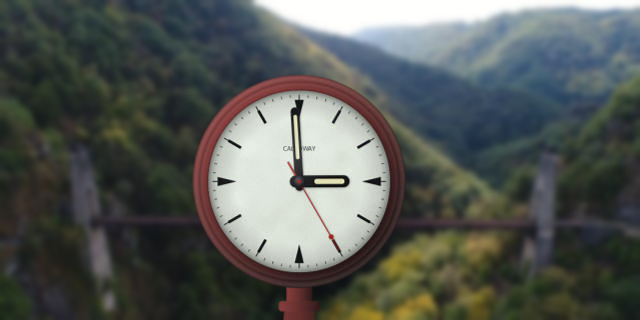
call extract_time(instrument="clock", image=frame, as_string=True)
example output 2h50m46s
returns 2h59m25s
